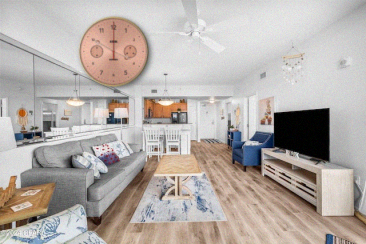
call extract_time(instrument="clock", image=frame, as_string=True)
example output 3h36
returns 3h50
